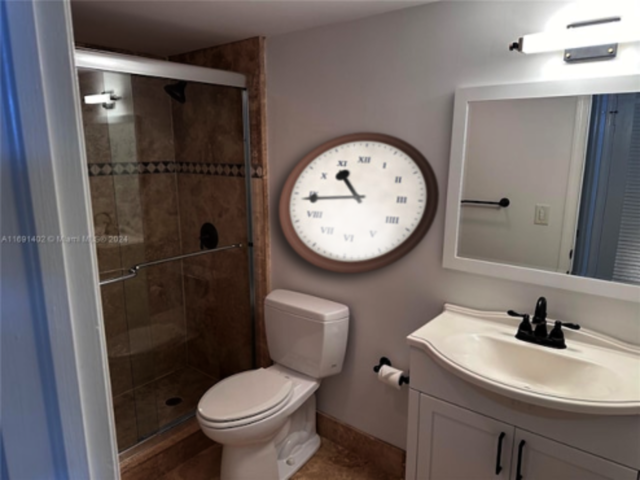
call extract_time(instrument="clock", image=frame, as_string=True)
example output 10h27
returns 10h44
